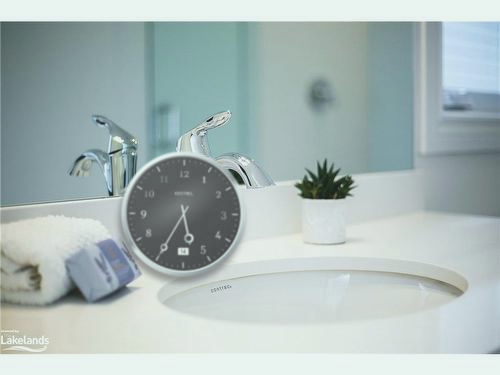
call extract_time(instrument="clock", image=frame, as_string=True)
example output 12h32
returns 5h35
